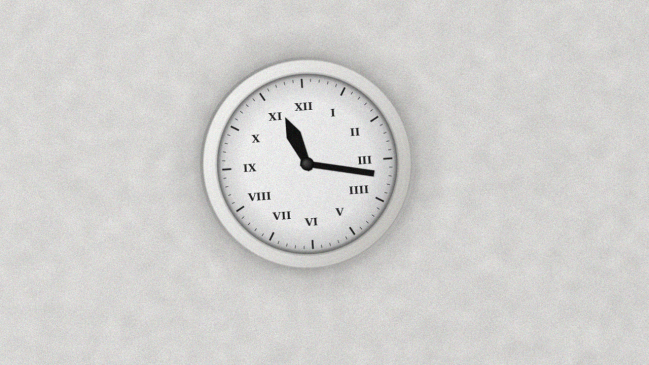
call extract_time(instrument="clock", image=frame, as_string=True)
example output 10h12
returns 11h17
